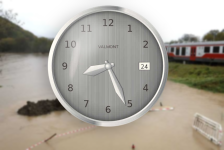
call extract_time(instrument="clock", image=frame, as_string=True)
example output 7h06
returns 8h26
